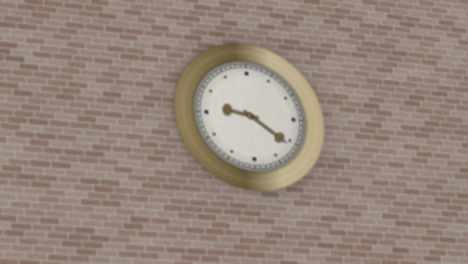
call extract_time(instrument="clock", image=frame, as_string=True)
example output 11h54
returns 9h21
